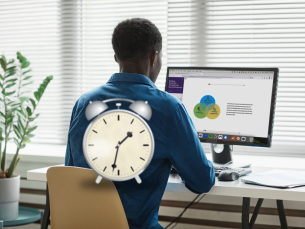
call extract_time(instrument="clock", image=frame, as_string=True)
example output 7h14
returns 1h32
